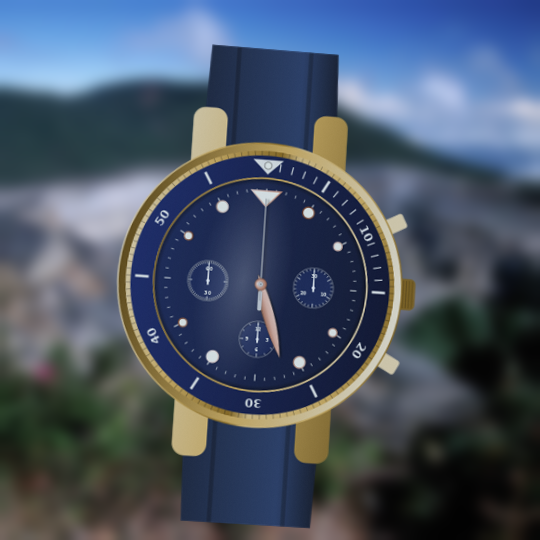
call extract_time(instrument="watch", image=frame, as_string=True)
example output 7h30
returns 5h27
